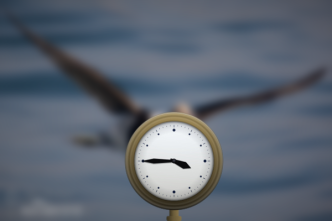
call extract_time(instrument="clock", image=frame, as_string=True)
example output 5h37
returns 3h45
